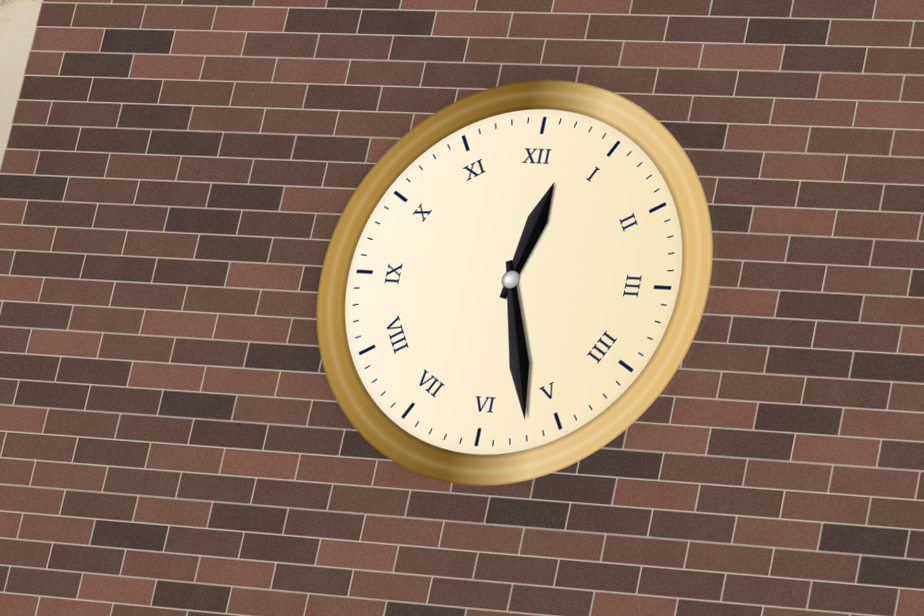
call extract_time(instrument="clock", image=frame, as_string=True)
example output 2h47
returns 12h27
